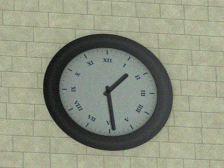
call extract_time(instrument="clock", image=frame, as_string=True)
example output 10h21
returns 1h29
